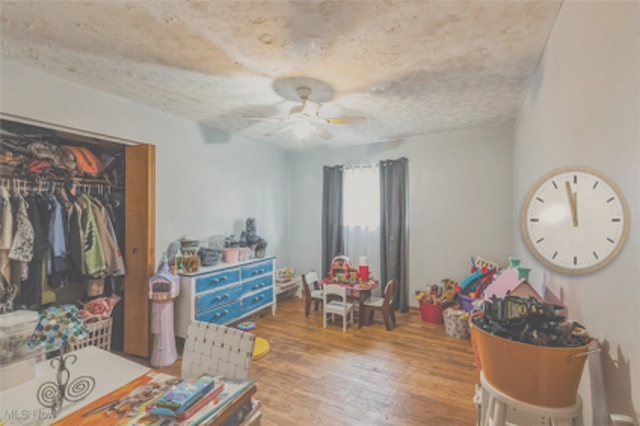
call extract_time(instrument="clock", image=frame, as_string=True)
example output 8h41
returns 11h58
